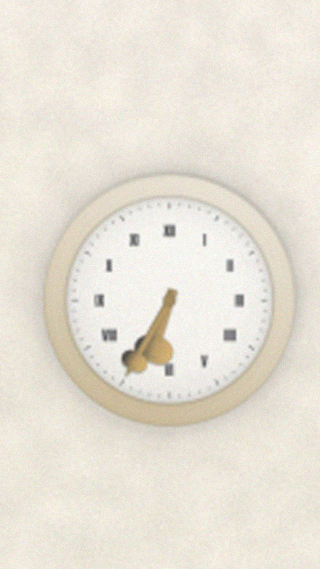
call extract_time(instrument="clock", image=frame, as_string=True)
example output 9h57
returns 6h35
